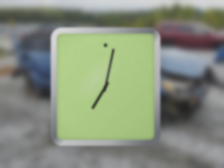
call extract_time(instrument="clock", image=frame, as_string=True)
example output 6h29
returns 7h02
